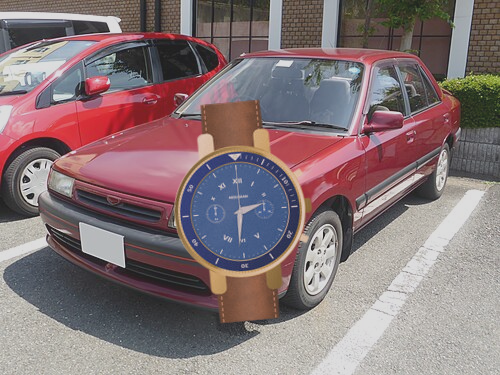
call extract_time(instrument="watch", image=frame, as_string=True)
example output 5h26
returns 2h31
